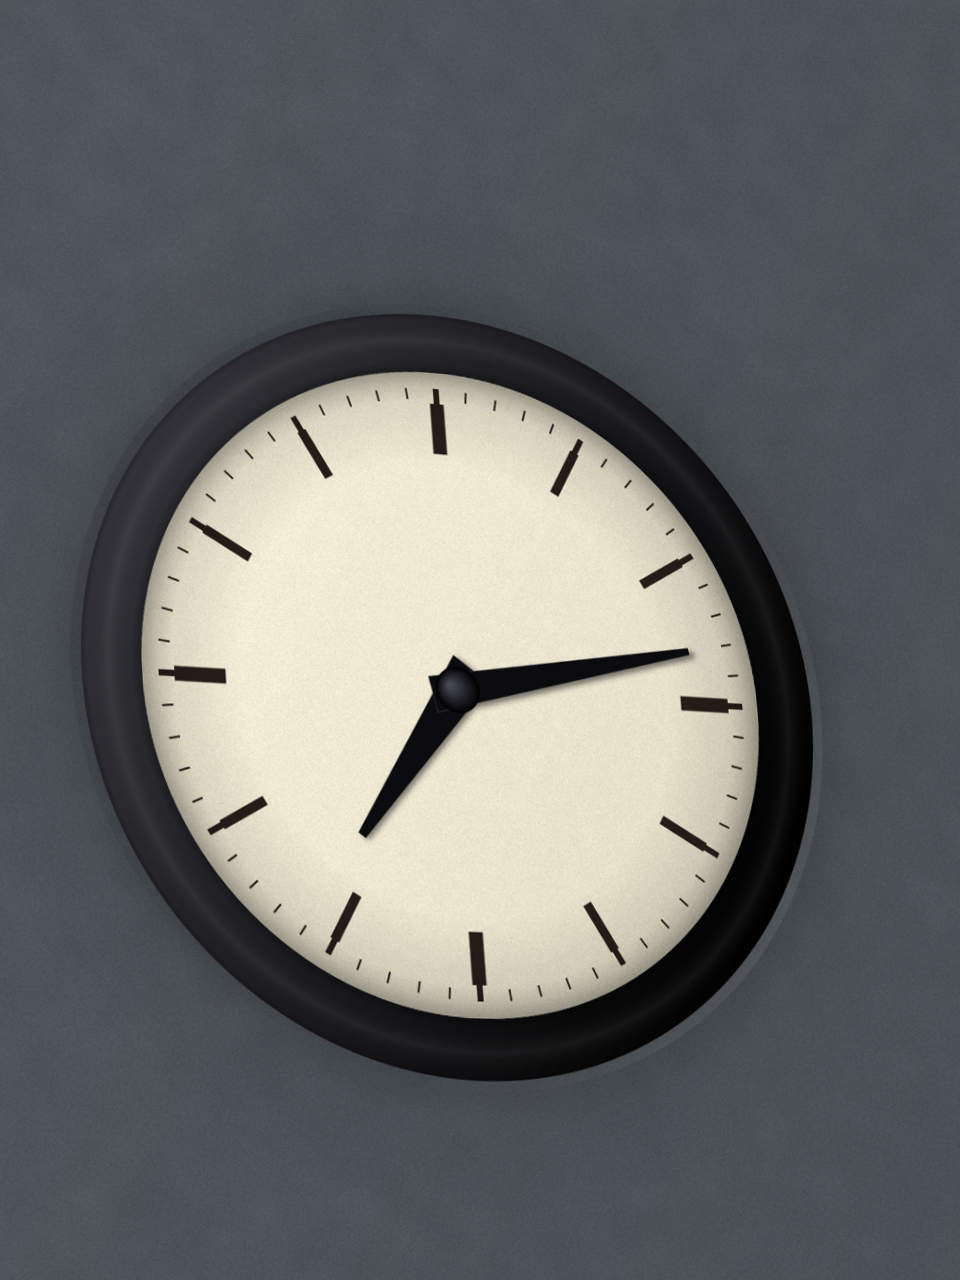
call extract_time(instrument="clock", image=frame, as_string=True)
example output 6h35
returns 7h13
